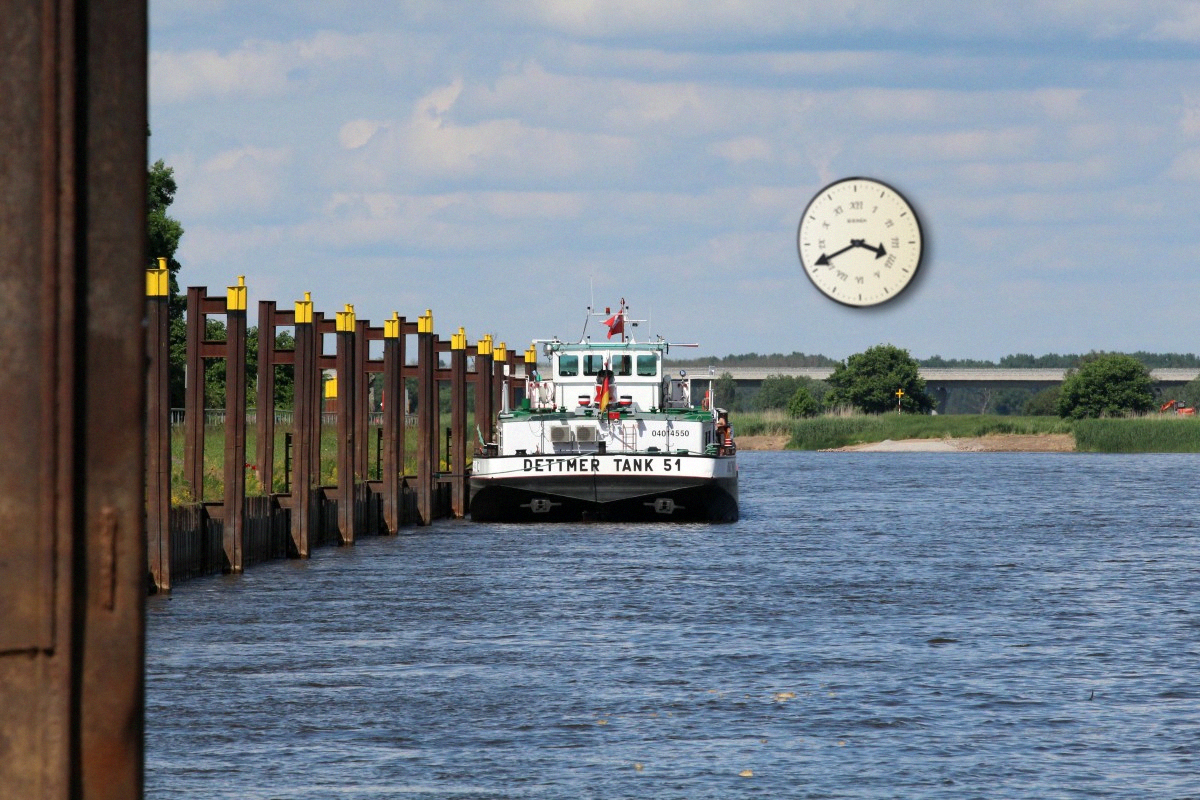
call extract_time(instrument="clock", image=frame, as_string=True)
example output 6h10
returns 3h41
